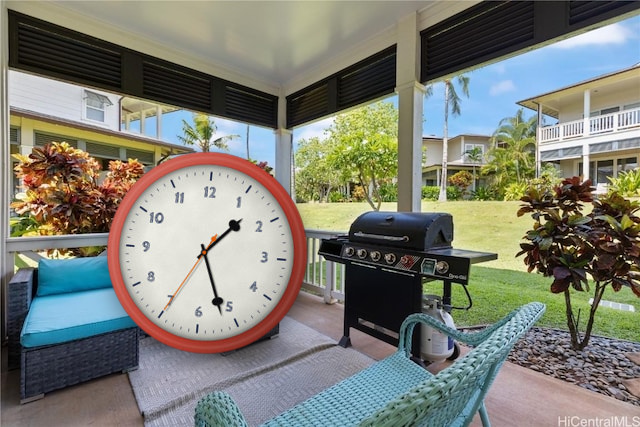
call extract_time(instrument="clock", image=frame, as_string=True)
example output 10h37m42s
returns 1h26m35s
